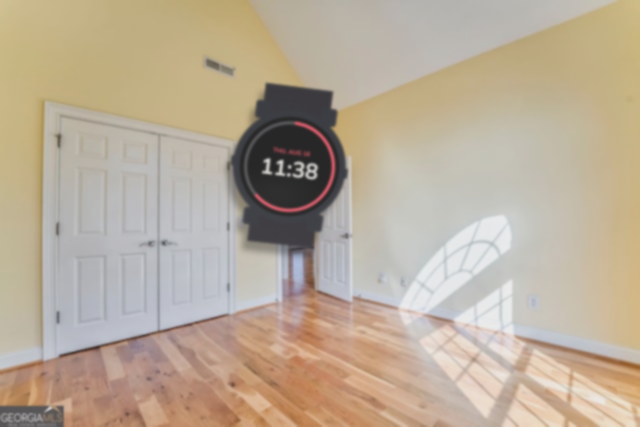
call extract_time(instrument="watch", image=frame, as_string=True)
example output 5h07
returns 11h38
